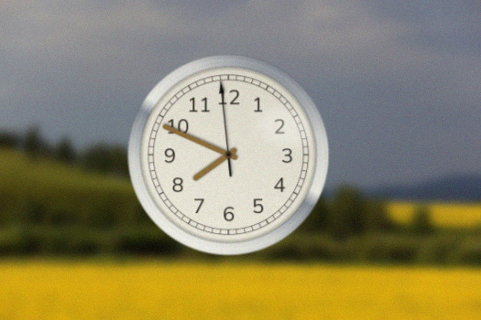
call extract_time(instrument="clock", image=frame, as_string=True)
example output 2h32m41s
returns 7h48m59s
